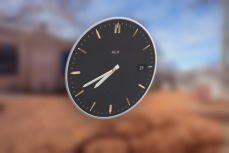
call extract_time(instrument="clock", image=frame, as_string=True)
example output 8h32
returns 7h41
